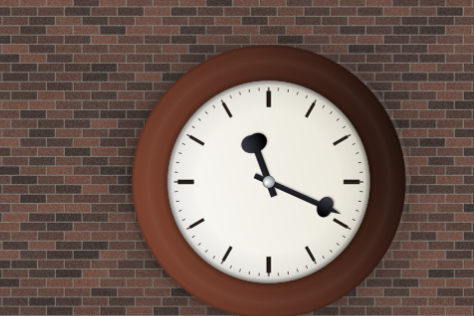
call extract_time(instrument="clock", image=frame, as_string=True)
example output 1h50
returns 11h19
